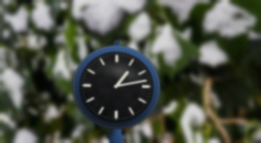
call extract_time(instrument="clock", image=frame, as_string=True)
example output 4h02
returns 1h13
